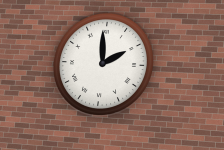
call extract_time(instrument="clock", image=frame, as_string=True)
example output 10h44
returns 1h59
